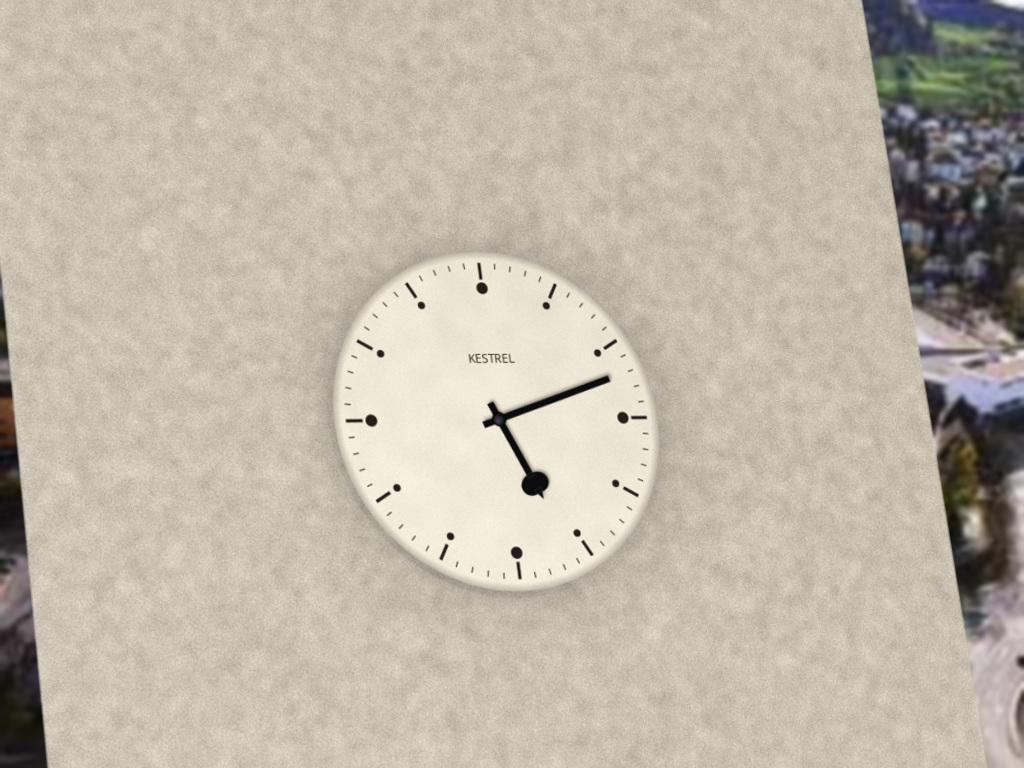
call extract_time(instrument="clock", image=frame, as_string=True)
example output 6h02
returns 5h12
